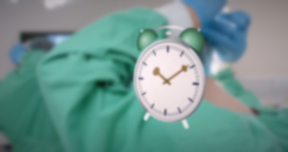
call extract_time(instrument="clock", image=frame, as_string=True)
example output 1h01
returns 10h09
